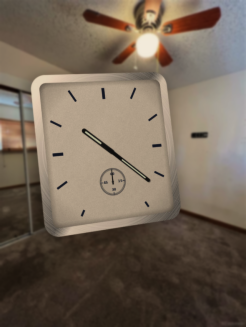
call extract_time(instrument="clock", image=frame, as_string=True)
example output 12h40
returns 10h22
